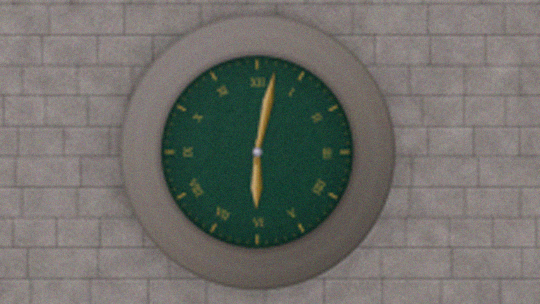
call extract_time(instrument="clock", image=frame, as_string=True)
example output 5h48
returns 6h02
